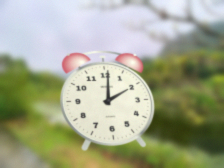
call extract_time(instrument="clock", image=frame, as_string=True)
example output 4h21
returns 2h01
